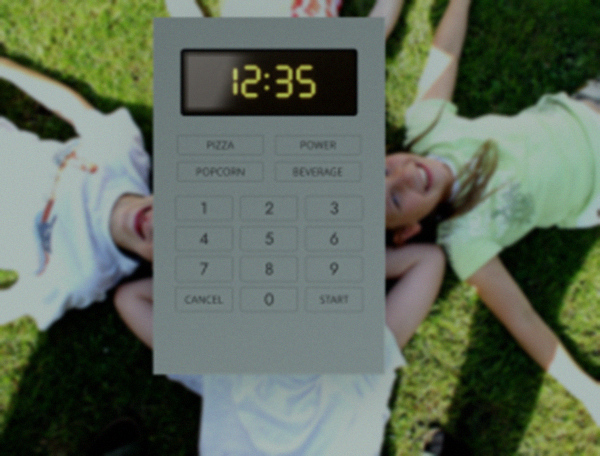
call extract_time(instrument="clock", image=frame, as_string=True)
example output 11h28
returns 12h35
